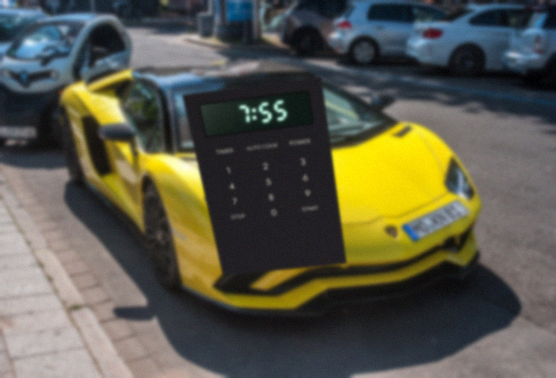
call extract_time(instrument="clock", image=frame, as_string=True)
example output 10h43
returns 7h55
